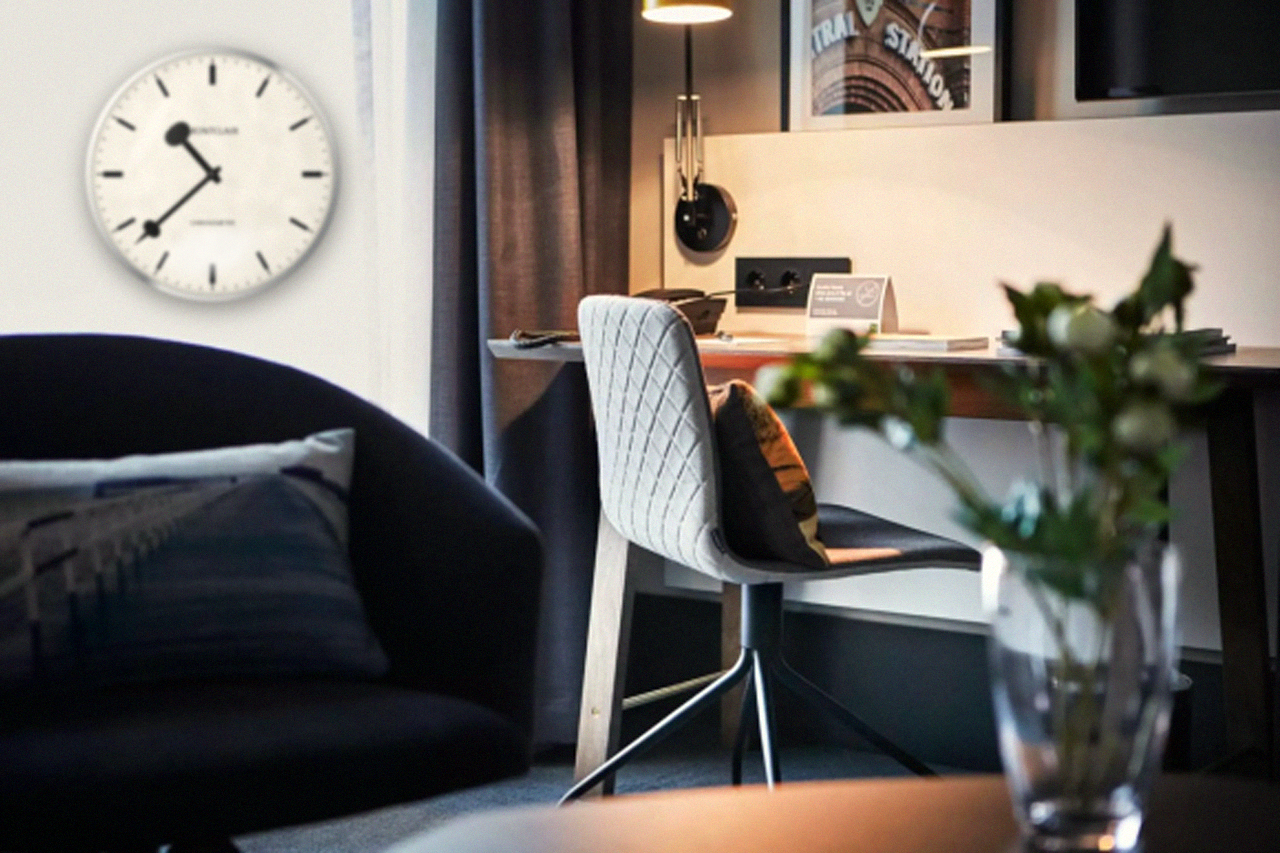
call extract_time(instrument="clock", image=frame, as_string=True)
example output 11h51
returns 10h38
